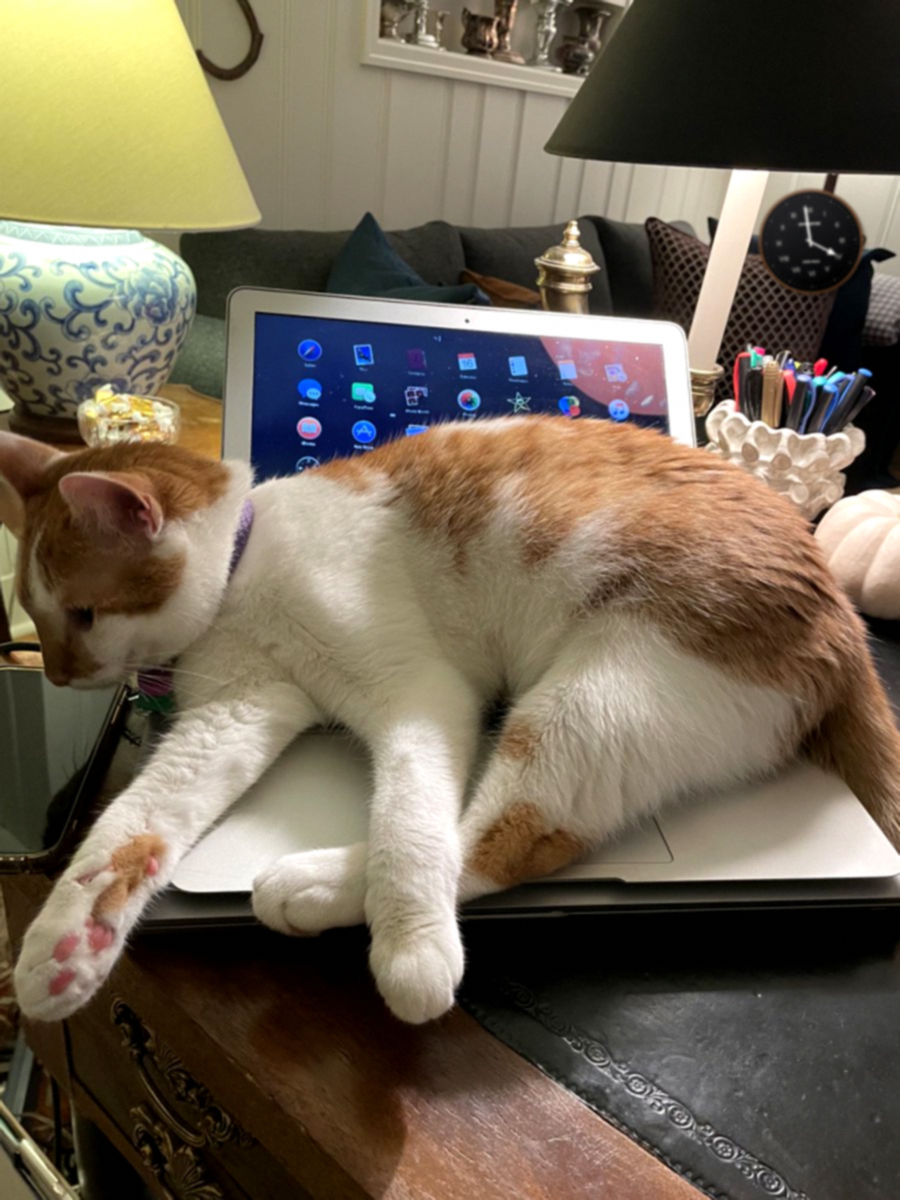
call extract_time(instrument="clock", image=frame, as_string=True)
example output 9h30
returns 3h59
